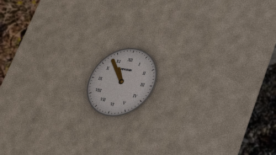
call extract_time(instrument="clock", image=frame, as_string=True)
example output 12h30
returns 10h53
